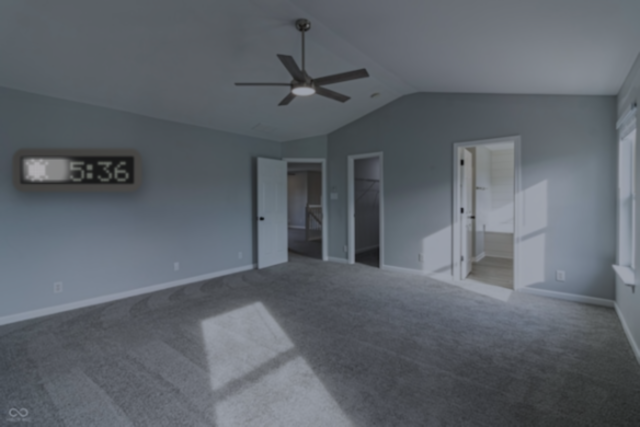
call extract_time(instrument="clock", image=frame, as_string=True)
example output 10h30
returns 5h36
